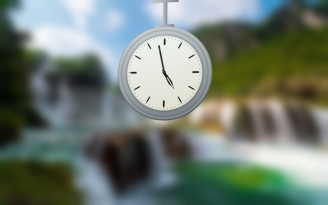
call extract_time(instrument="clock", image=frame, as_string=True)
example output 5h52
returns 4h58
